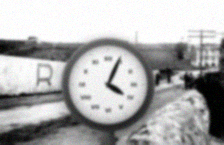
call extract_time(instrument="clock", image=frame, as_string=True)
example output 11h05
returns 4h04
